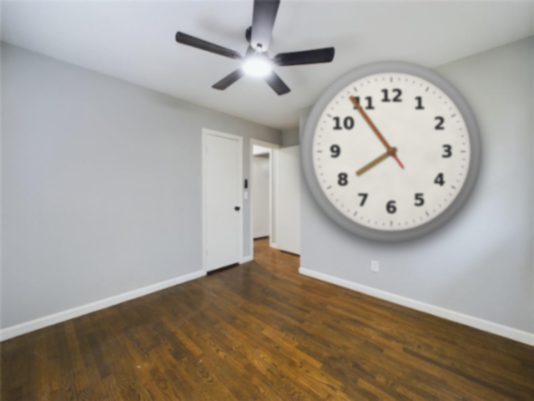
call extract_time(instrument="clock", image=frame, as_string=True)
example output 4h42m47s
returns 7h53m54s
